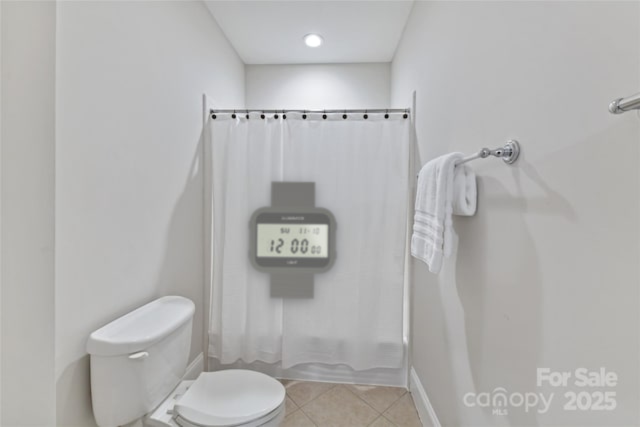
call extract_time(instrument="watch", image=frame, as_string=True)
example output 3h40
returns 12h00
